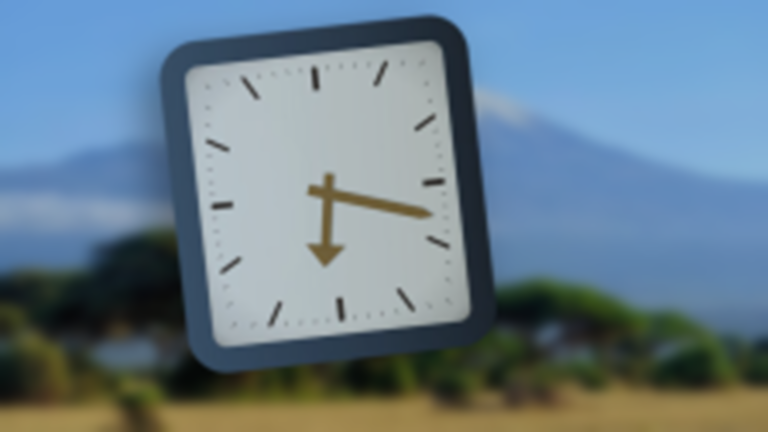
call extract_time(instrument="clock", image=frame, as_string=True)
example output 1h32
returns 6h18
